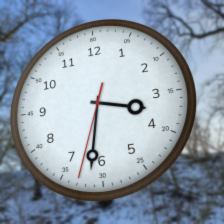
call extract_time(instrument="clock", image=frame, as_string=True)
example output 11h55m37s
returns 3h31m33s
